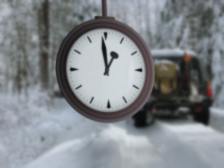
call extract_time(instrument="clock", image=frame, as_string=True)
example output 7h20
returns 12h59
